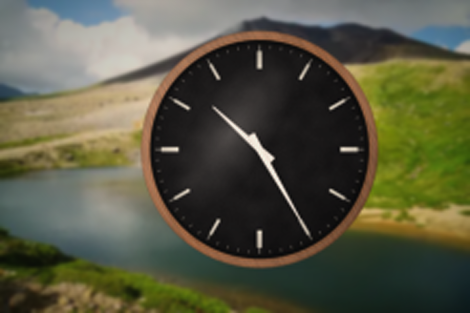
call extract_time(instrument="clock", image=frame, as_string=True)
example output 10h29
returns 10h25
